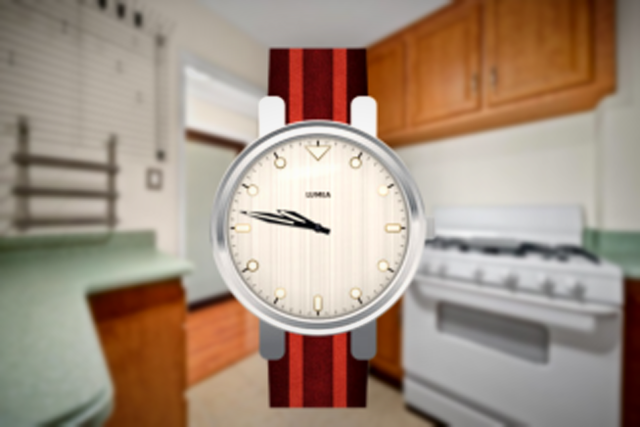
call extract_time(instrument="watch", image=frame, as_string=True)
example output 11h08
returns 9h47
